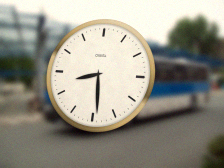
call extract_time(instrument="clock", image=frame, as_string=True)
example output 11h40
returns 8h29
